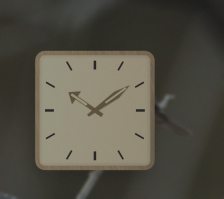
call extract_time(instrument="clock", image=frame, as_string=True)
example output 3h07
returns 10h09
